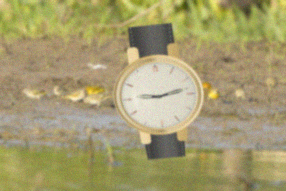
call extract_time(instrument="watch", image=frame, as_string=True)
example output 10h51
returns 9h13
